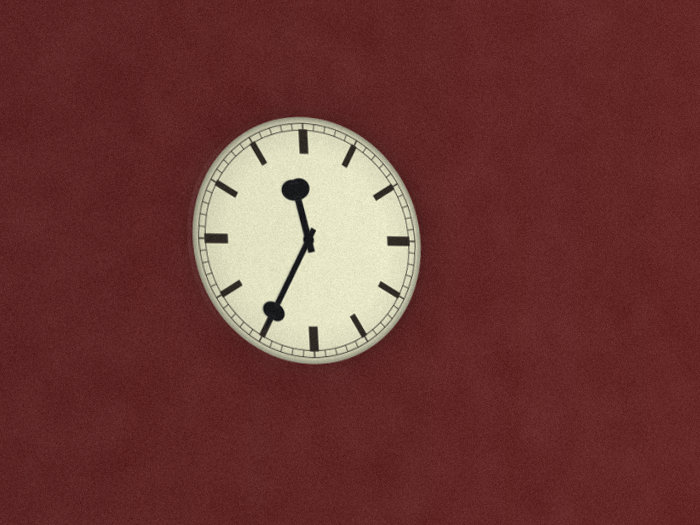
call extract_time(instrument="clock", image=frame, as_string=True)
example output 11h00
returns 11h35
